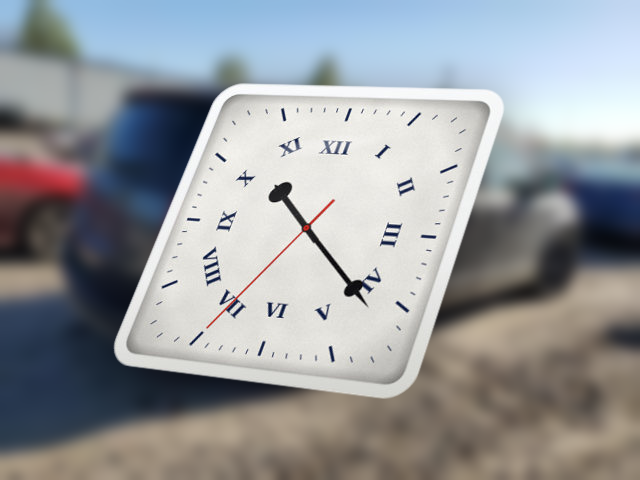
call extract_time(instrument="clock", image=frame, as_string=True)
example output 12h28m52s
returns 10h21m35s
